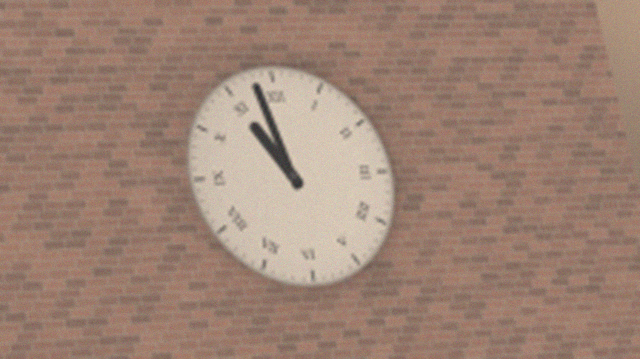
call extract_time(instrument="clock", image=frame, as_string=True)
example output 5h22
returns 10h58
